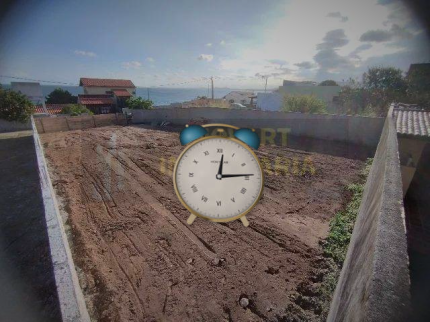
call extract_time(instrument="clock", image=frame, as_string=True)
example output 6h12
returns 12h14
